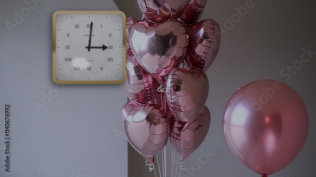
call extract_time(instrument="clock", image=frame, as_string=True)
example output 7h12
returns 3h01
